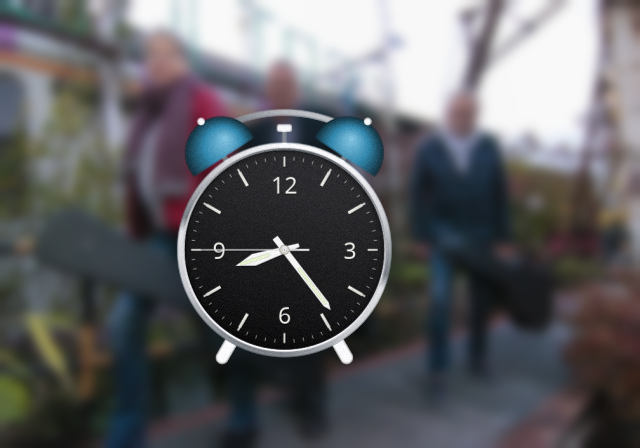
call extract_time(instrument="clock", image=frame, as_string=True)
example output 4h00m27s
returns 8h23m45s
